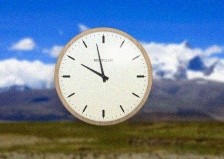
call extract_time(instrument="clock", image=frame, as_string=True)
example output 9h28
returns 9h58
